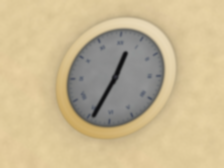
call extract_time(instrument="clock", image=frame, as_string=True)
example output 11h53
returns 12h34
